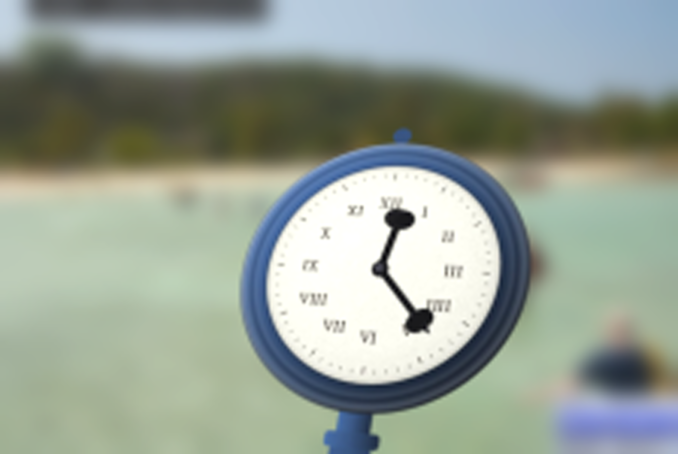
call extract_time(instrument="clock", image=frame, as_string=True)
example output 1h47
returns 12h23
